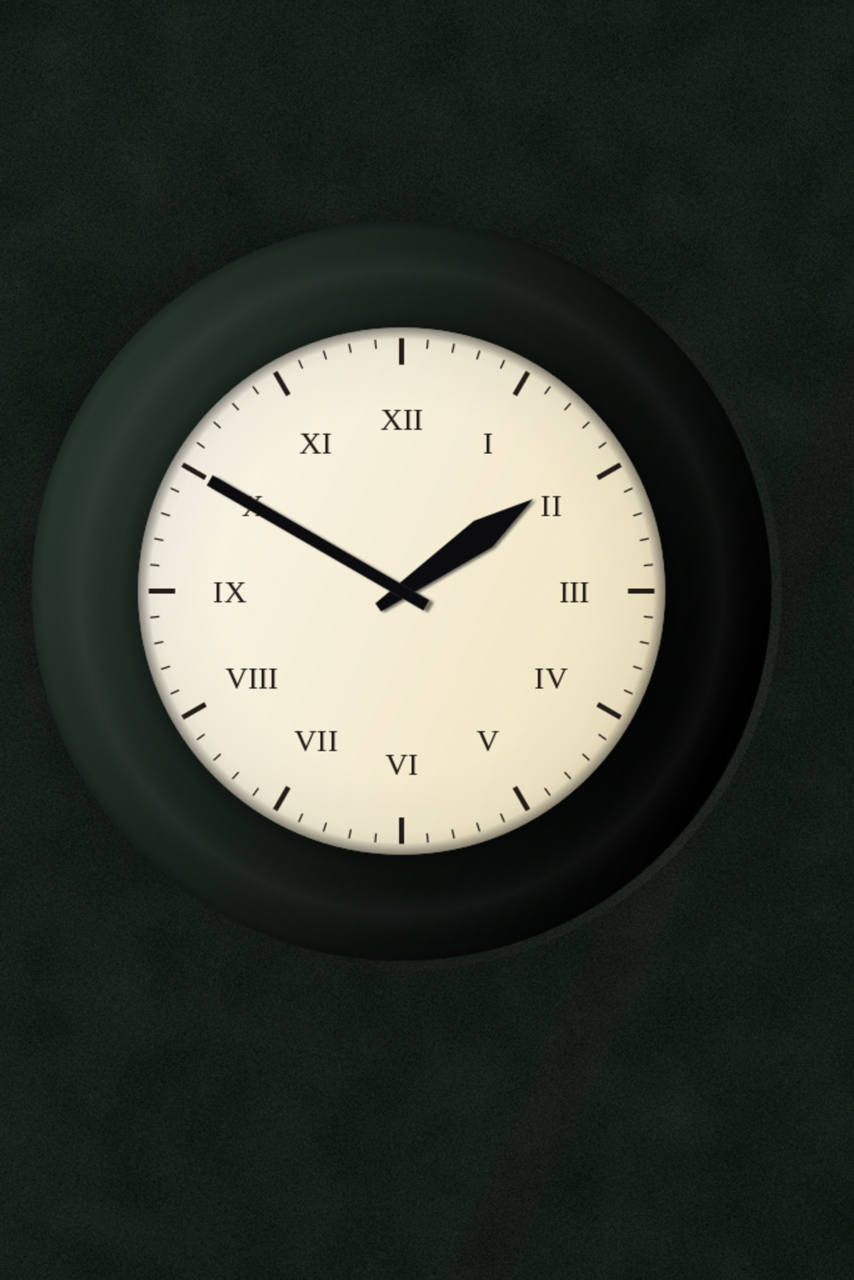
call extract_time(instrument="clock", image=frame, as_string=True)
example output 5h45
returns 1h50
